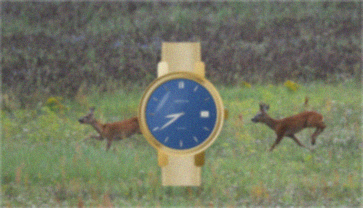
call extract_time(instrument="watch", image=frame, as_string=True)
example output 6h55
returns 8h39
